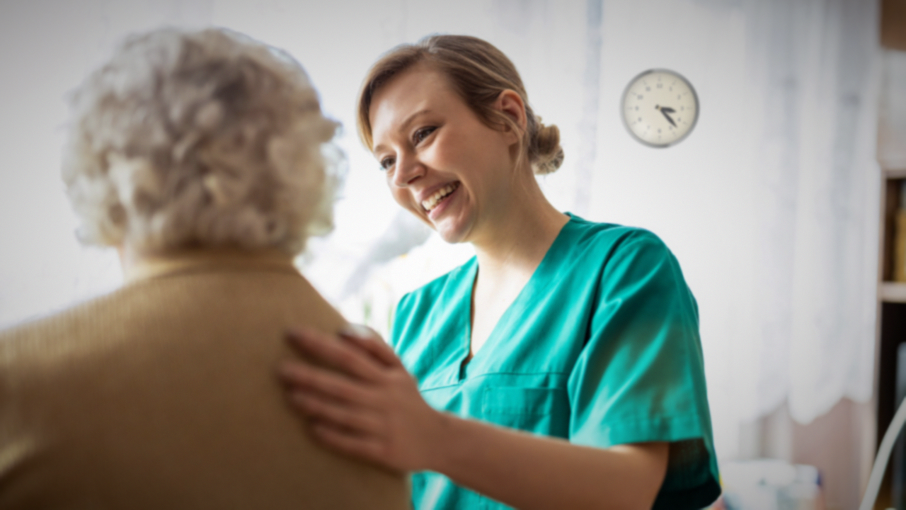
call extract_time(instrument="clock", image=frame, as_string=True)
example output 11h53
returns 3h23
